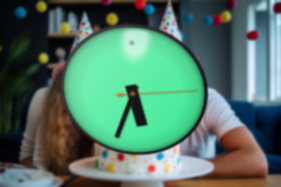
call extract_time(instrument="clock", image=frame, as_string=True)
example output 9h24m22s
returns 5h33m14s
